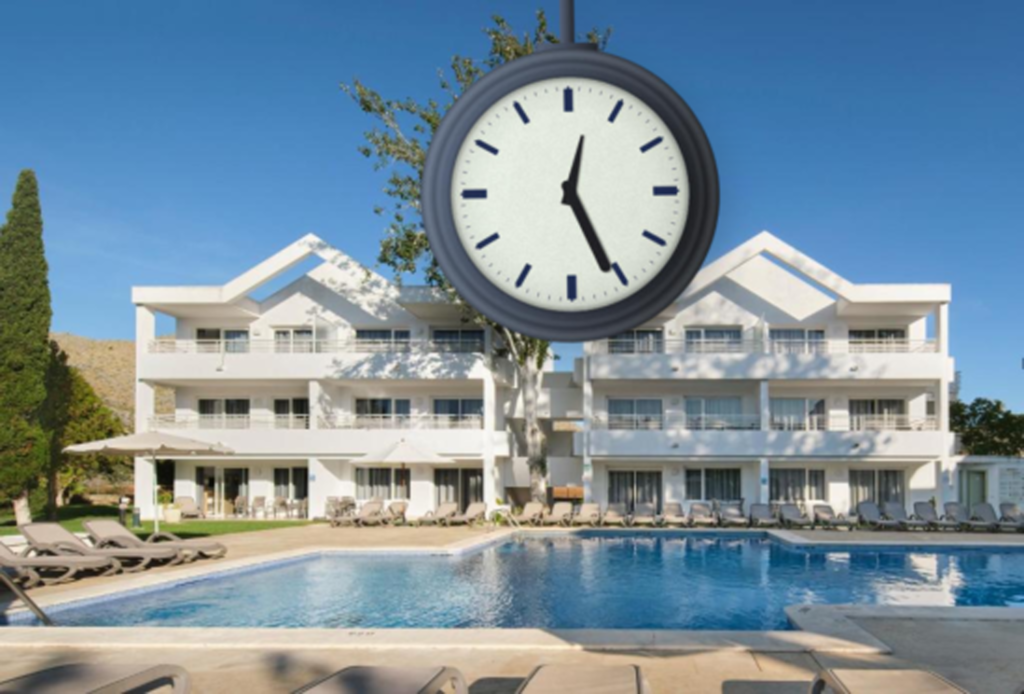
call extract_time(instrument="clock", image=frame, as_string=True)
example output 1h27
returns 12h26
